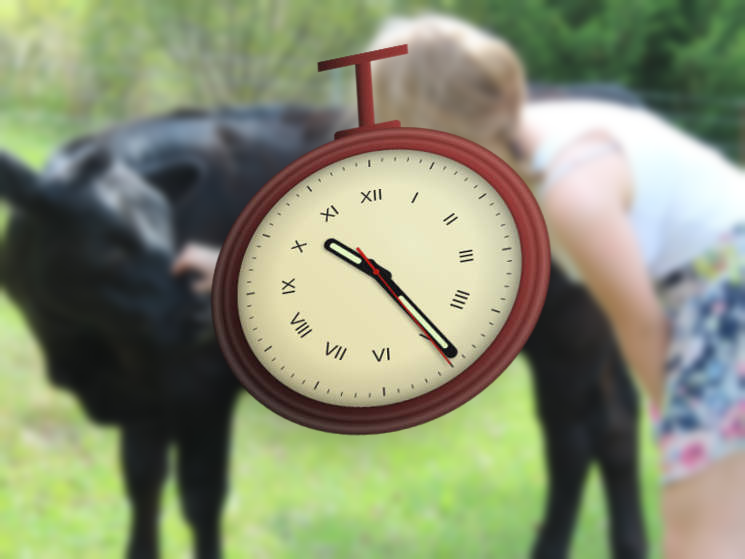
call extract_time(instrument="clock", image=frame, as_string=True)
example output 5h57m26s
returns 10h24m25s
